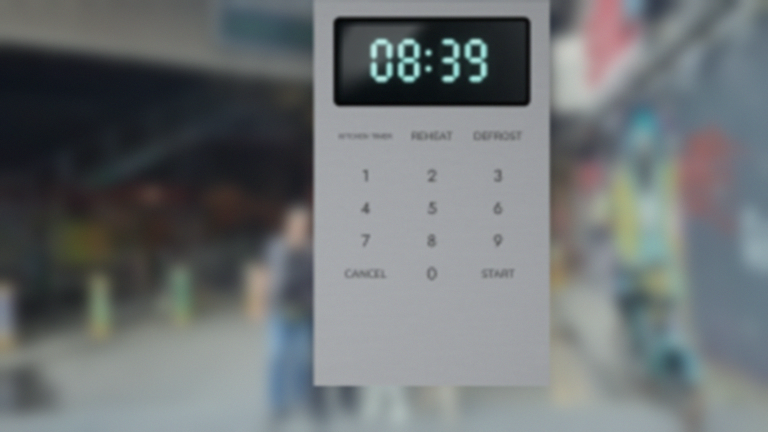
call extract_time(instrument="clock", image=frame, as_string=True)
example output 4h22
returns 8h39
